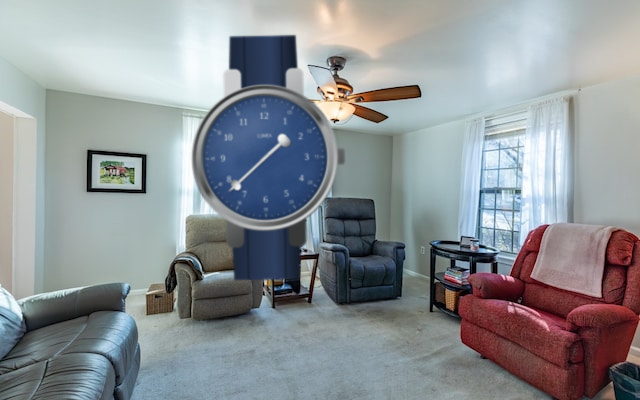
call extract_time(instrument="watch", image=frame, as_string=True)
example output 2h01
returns 1h38
